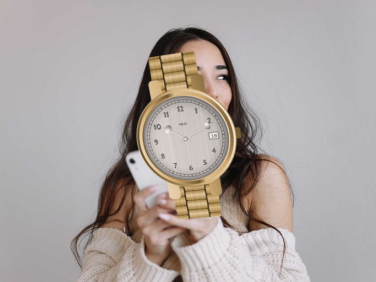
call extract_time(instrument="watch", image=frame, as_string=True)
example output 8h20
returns 10h11
